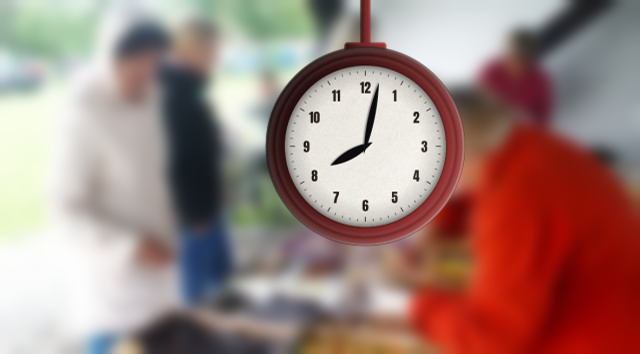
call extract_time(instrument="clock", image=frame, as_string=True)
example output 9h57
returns 8h02
